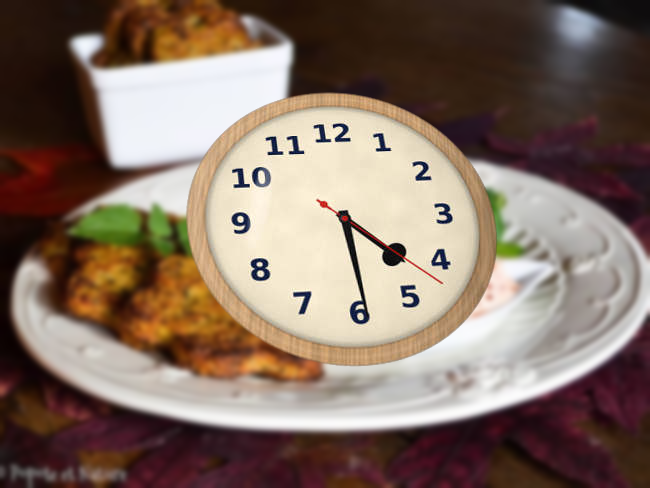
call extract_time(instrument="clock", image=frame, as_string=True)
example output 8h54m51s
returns 4h29m22s
